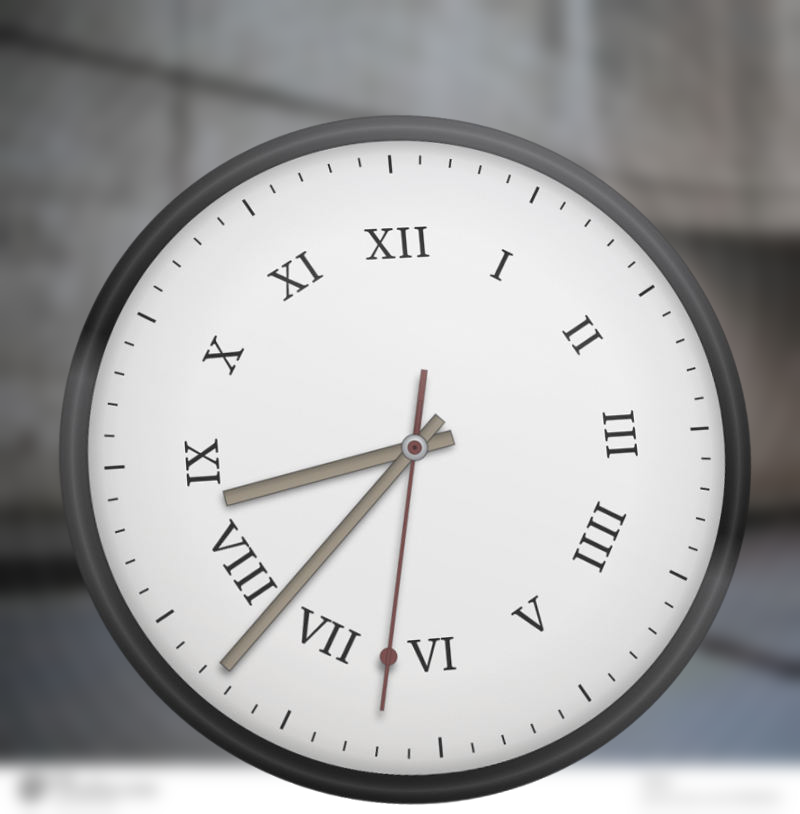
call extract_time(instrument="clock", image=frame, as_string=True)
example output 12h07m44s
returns 8h37m32s
